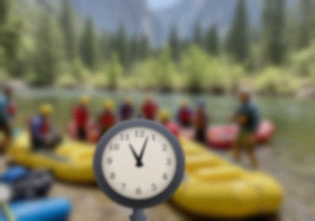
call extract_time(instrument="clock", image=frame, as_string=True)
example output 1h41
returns 11h03
